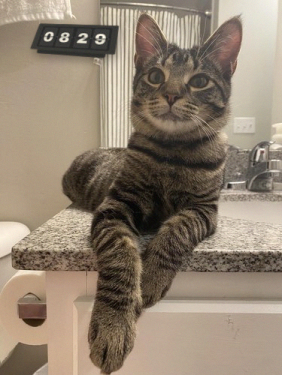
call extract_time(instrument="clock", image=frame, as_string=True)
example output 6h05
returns 8h29
